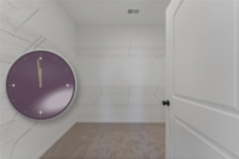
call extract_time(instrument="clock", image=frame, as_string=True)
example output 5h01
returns 11h59
